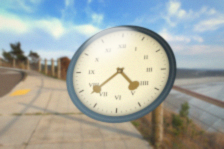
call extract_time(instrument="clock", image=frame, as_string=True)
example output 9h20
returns 4h38
